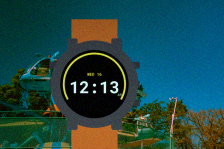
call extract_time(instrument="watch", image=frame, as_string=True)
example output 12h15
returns 12h13
